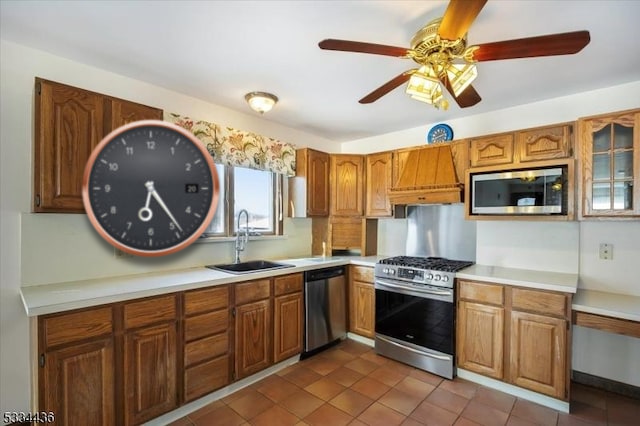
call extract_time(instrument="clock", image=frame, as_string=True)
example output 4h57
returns 6h24
